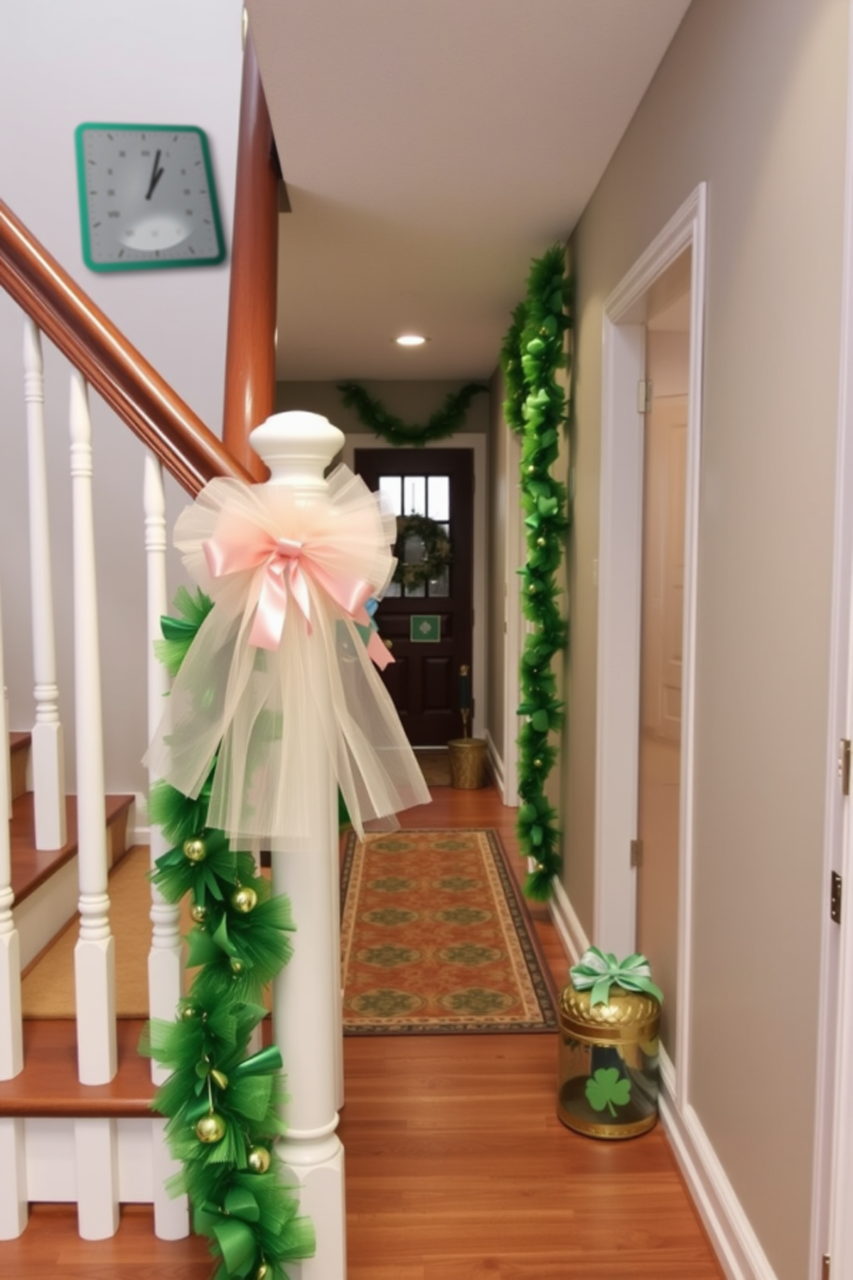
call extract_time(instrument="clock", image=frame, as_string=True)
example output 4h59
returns 1h03
